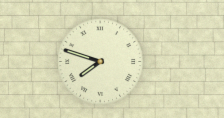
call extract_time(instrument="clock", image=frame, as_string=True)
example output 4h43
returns 7h48
